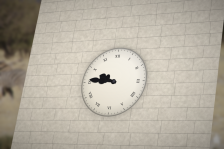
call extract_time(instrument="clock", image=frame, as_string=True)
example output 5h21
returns 9h46
